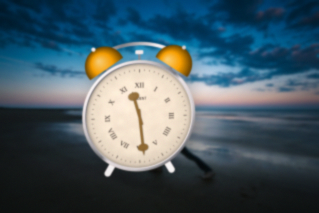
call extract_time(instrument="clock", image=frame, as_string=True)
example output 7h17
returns 11h29
